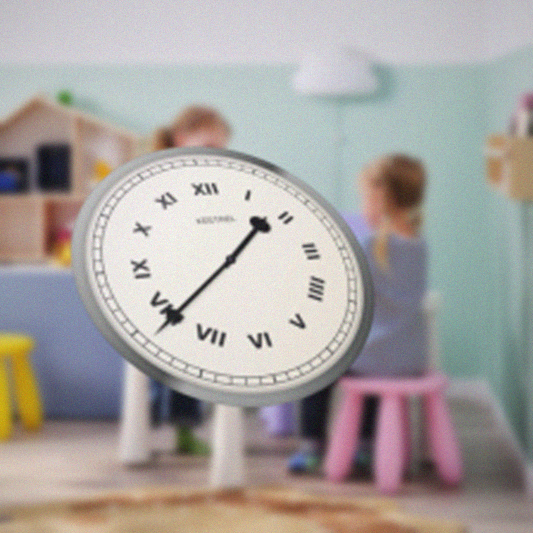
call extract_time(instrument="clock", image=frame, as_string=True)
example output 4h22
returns 1h39
